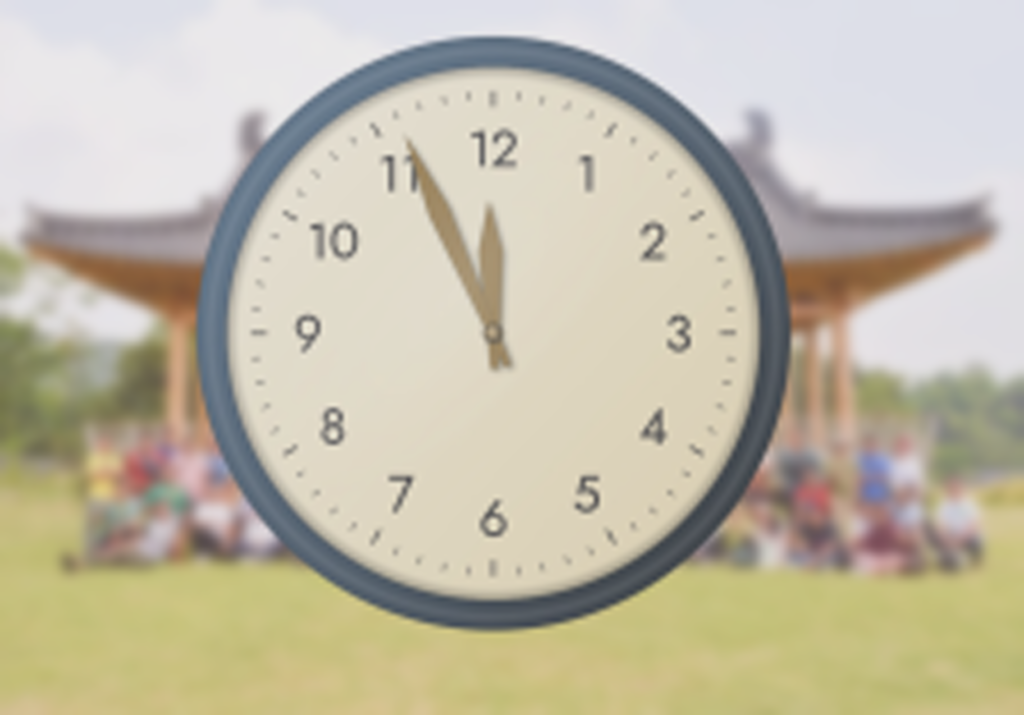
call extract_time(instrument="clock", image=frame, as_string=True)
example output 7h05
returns 11h56
